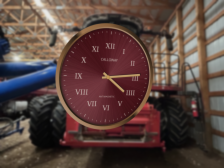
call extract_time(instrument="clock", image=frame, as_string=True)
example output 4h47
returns 4h14
